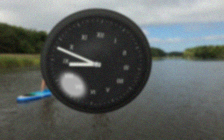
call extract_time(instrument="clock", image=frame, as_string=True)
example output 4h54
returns 8h48
